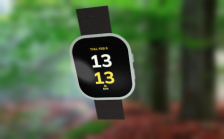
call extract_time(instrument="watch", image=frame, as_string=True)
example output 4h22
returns 13h13
